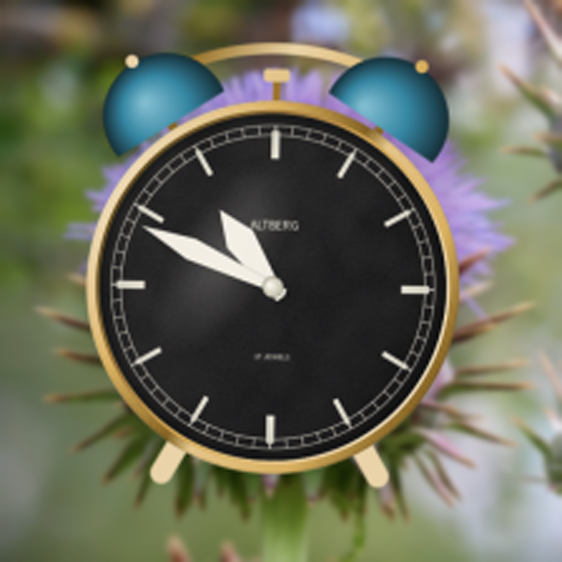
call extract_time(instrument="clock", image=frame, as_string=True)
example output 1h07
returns 10h49
